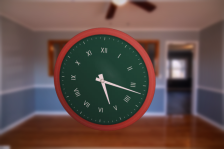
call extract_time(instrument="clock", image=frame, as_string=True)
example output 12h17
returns 5h17
